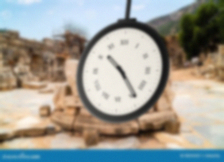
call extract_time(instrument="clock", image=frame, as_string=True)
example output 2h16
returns 10h24
